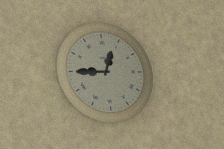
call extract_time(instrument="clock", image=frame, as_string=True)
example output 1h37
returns 12h45
